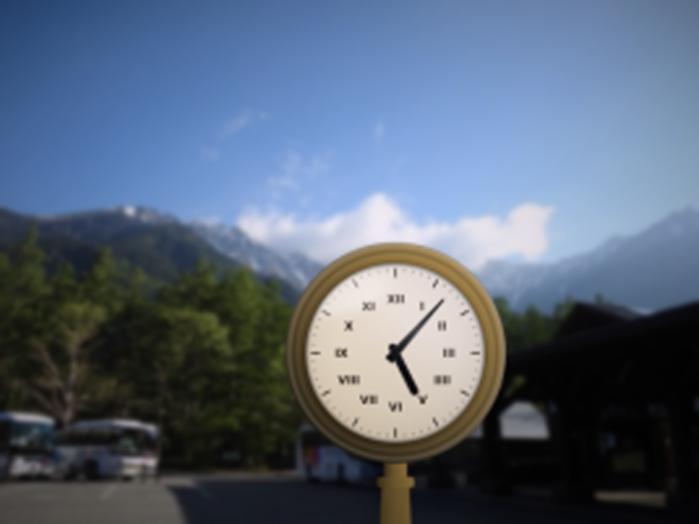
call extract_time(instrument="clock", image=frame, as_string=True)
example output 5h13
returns 5h07
